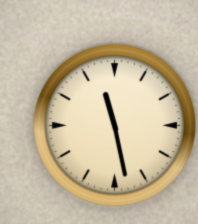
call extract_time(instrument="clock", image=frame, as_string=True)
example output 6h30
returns 11h28
